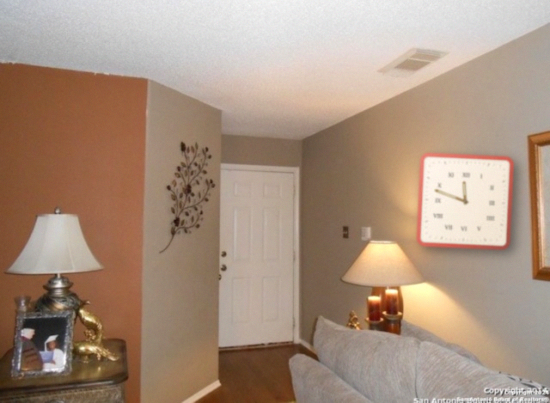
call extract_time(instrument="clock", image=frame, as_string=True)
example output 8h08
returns 11h48
